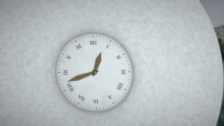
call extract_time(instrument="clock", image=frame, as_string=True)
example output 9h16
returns 12h42
